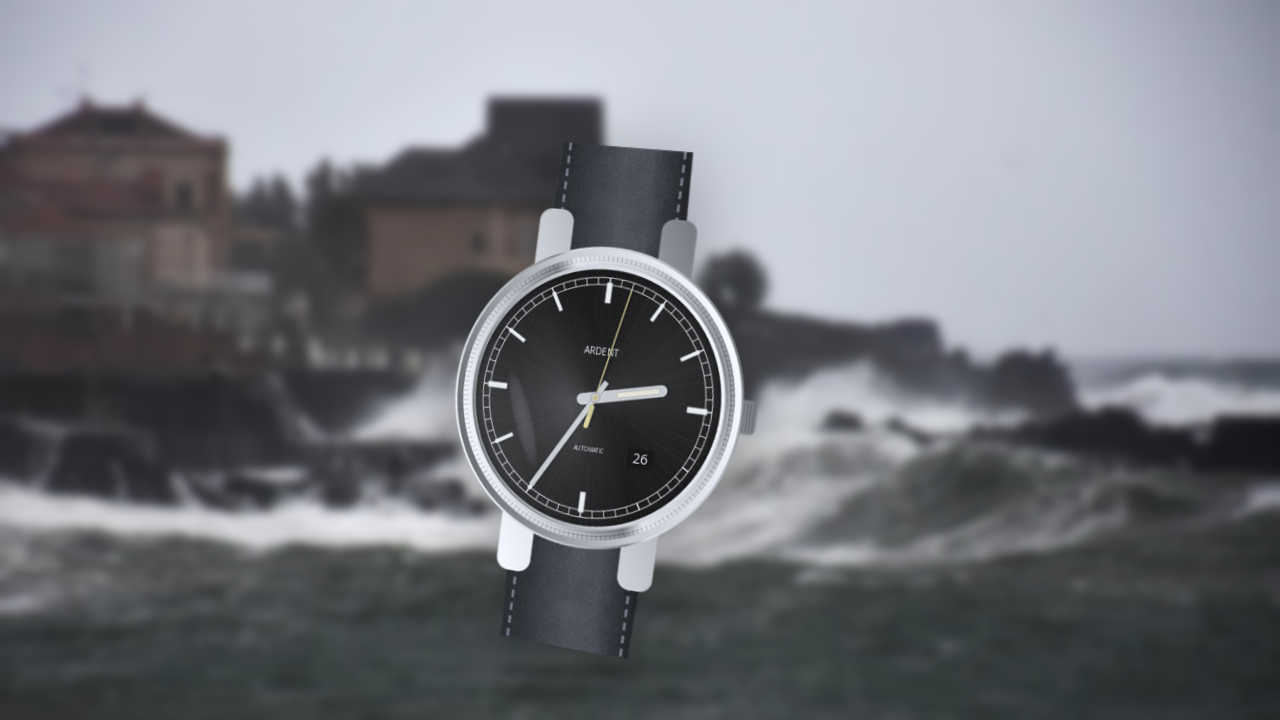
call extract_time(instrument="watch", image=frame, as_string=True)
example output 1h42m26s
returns 2h35m02s
